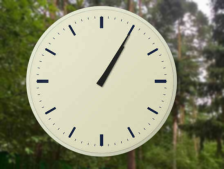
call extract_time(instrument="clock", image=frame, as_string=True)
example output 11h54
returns 1h05
